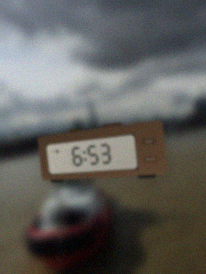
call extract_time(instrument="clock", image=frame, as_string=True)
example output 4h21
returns 6h53
